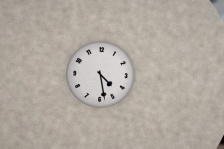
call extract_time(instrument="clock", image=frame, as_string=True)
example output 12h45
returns 4h28
